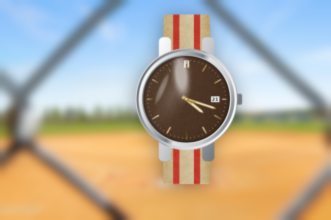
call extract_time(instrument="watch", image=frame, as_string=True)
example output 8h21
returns 4h18
